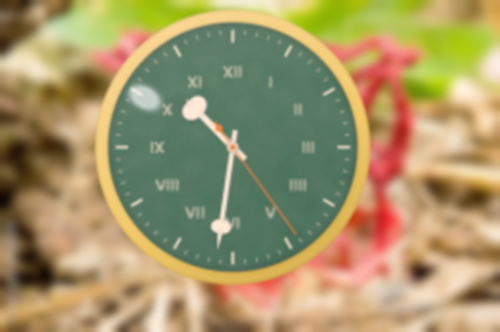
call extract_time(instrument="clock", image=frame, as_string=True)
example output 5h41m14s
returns 10h31m24s
